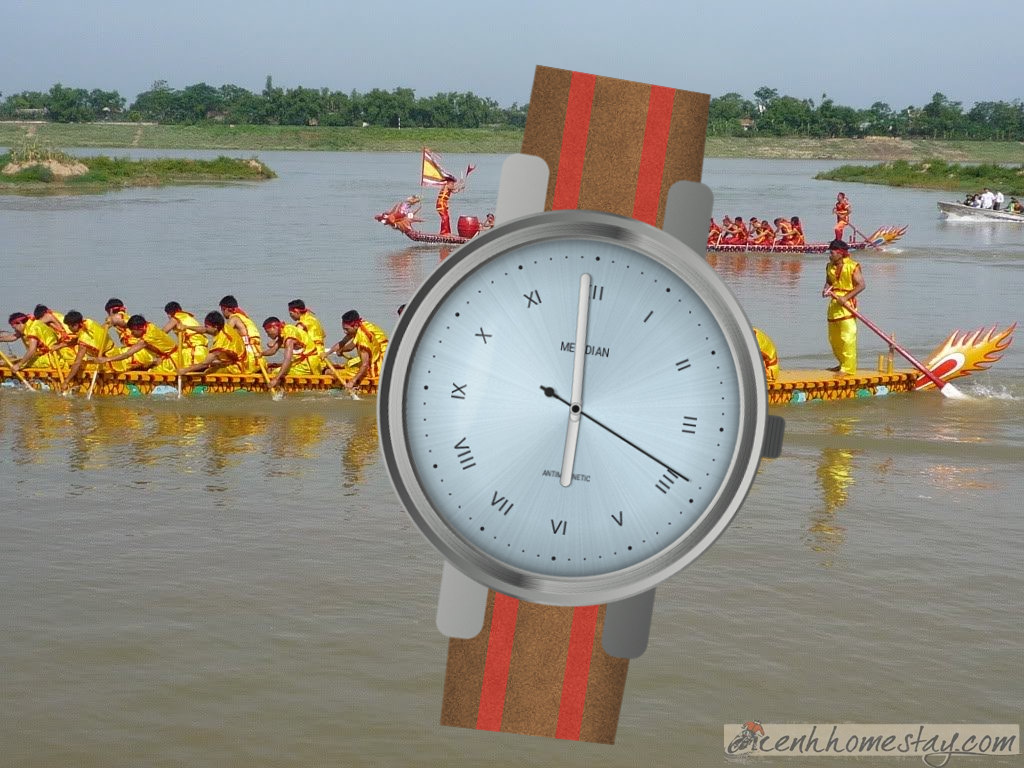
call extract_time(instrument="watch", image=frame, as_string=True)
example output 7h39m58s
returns 5h59m19s
